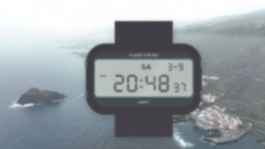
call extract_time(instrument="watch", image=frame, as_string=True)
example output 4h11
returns 20h48
